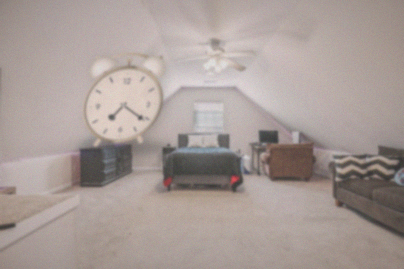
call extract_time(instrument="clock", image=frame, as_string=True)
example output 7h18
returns 7h21
